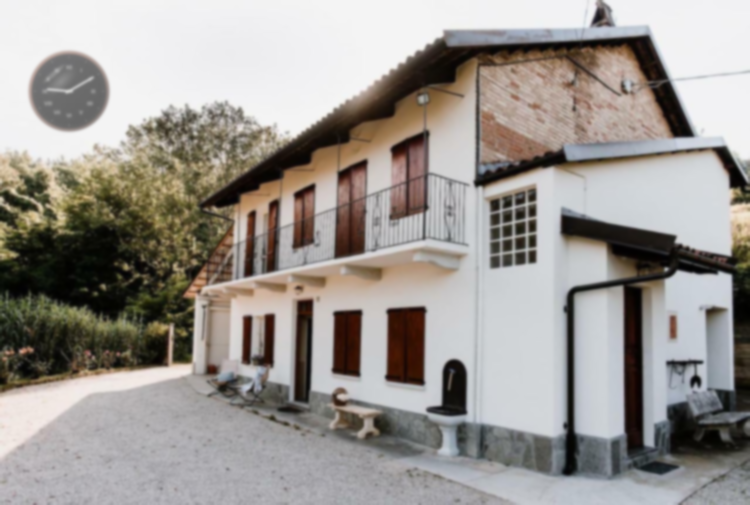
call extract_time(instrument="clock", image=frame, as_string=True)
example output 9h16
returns 9h10
